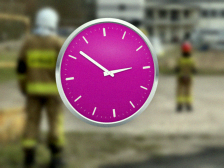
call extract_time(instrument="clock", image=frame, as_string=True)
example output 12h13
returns 2h52
